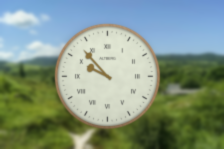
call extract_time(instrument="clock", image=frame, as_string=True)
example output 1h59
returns 9h53
